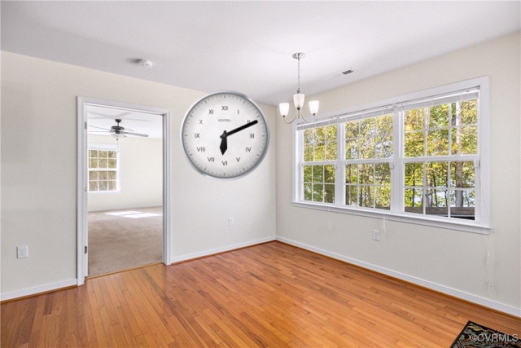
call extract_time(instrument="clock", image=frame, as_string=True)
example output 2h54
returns 6h11
